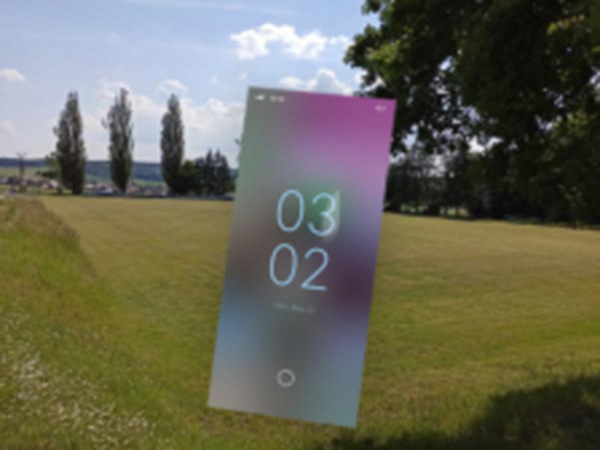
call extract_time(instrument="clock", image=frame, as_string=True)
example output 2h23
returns 3h02
